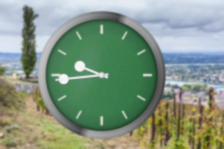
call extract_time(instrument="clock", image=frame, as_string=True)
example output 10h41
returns 9h44
